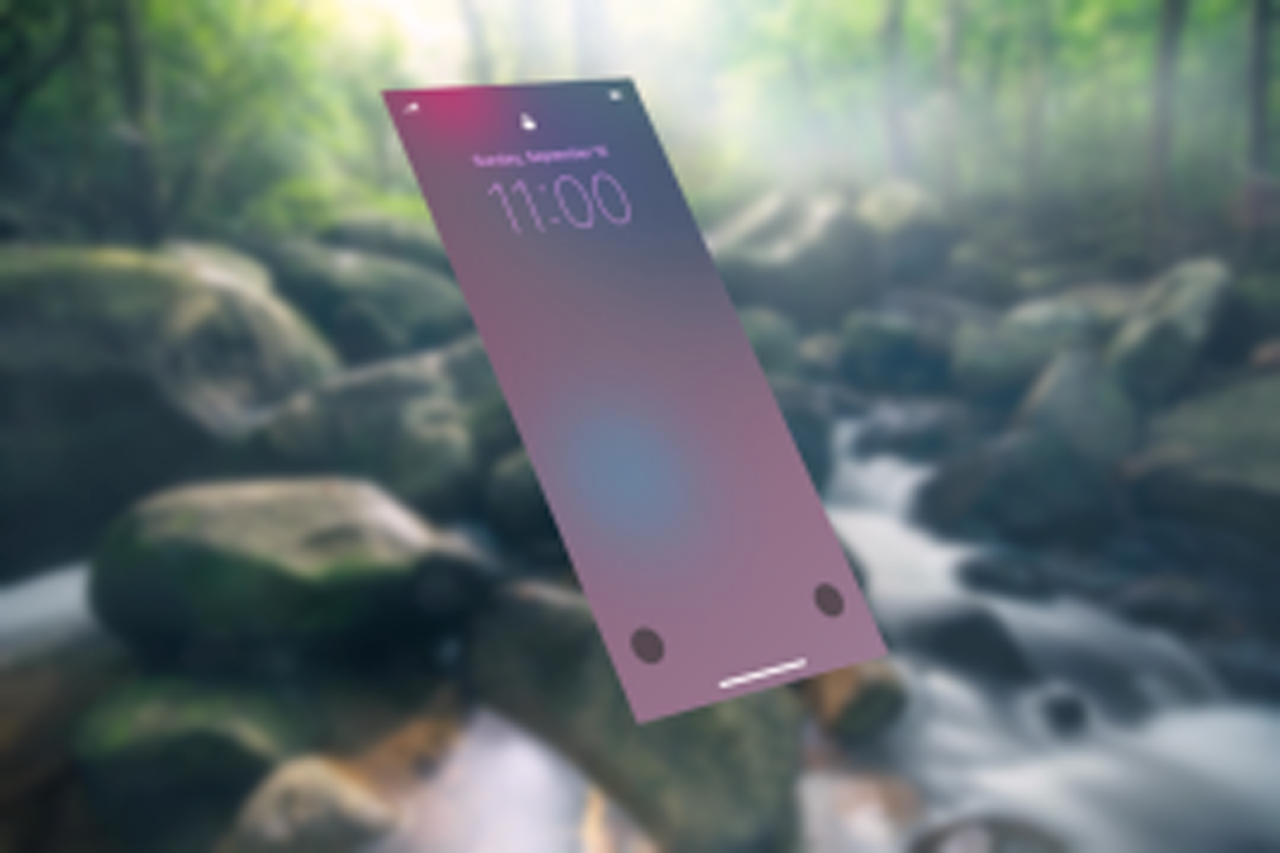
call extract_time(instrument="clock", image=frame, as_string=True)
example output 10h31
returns 11h00
